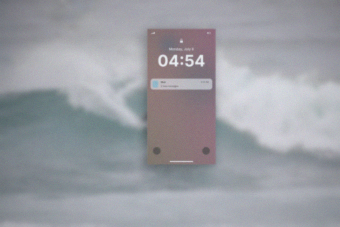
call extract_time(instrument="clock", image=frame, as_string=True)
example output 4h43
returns 4h54
